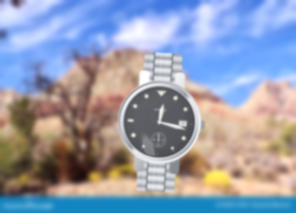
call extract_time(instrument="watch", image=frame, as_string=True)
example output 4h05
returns 12h17
